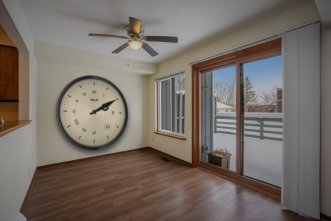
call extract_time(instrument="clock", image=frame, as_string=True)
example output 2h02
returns 2h10
